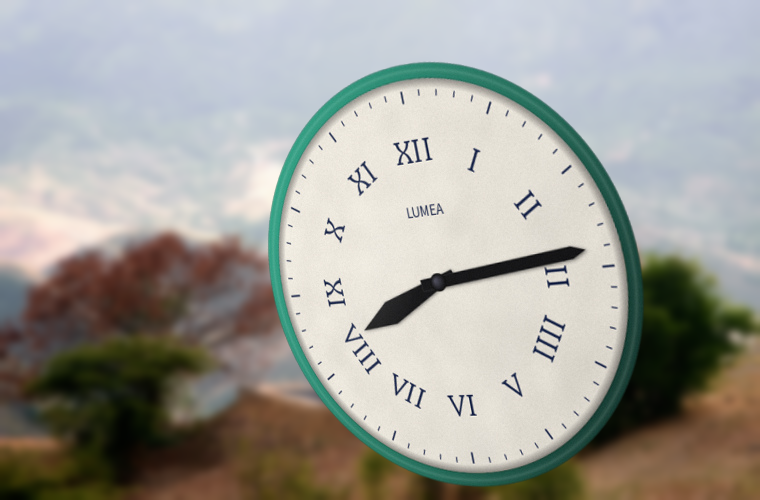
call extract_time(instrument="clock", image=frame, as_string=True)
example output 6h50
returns 8h14
